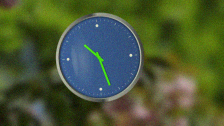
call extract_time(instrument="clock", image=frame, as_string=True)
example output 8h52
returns 10h27
